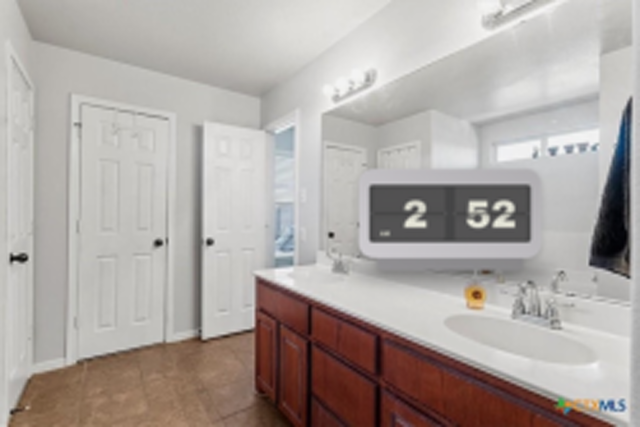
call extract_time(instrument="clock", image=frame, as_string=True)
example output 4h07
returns 2h52
